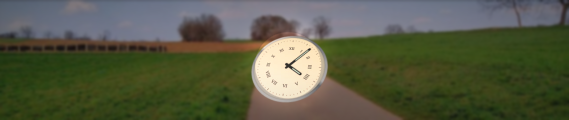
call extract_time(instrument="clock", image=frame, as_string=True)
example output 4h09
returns 4h07
